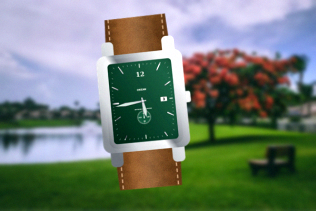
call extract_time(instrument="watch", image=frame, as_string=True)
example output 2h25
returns 5h44
